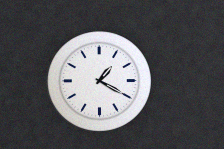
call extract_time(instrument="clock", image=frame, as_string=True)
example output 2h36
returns 1h20
